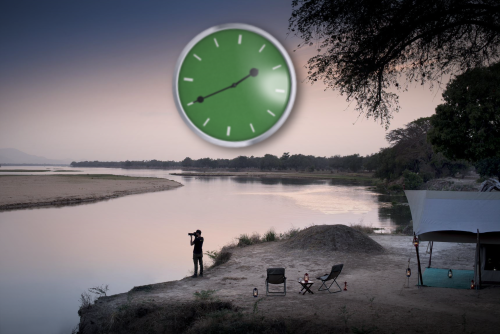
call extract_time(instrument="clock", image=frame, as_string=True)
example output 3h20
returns 1h40
